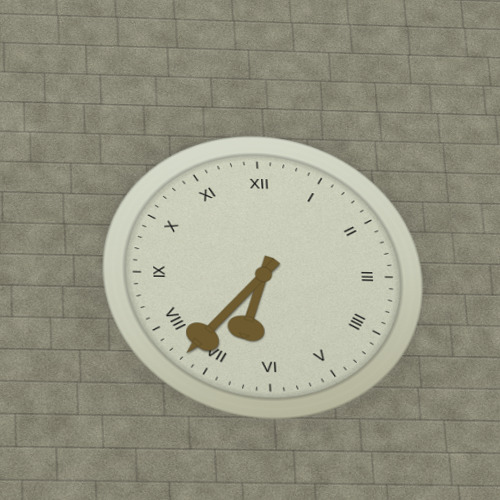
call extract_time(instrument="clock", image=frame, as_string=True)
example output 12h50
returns 6h37
